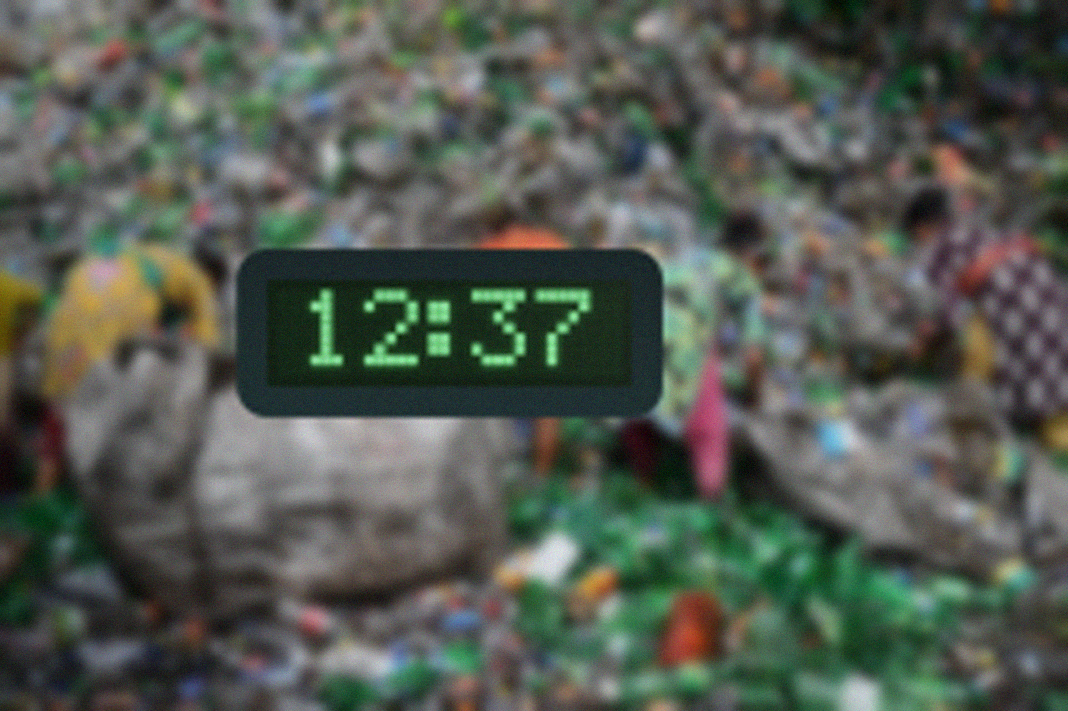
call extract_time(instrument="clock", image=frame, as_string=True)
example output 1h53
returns 12h37
